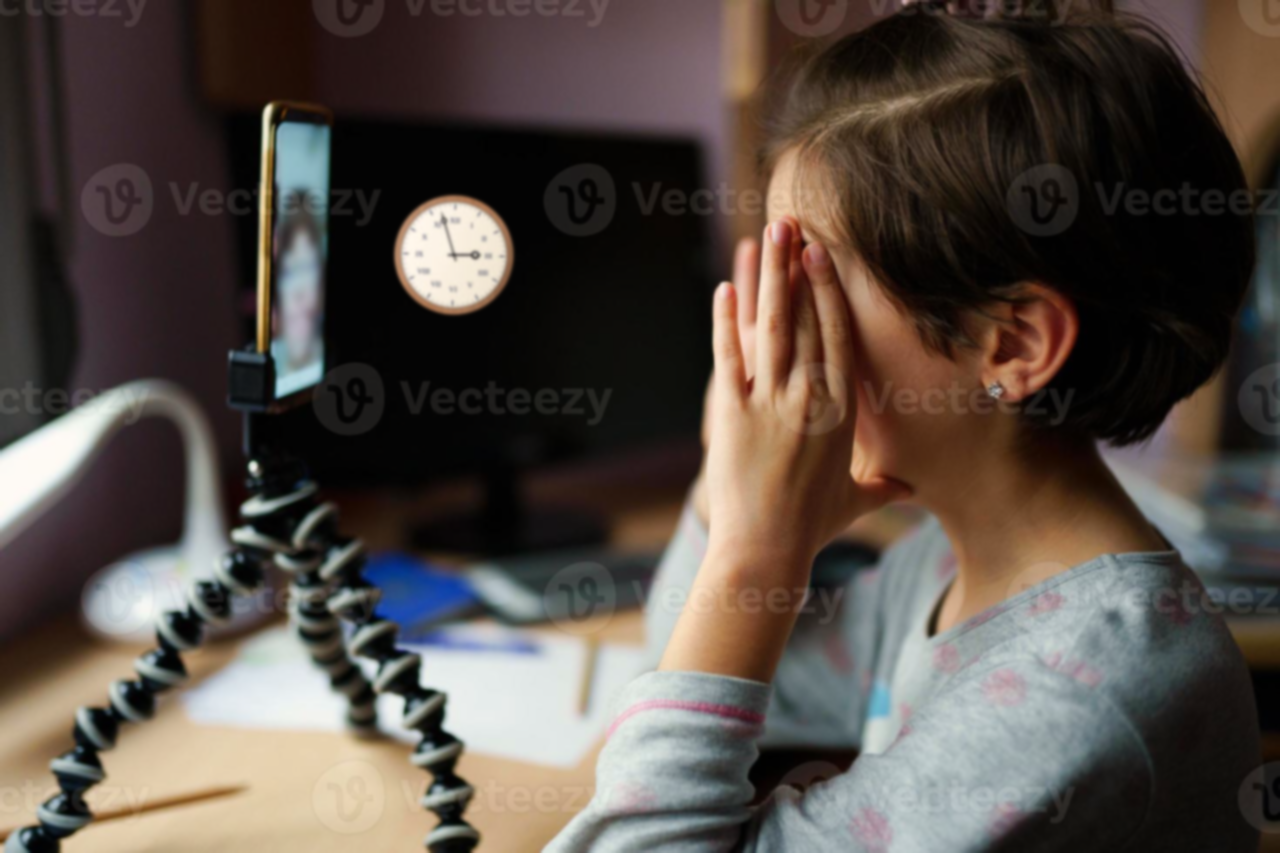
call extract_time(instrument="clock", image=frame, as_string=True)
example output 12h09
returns 2h57
